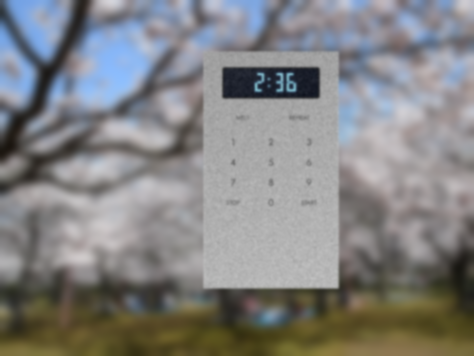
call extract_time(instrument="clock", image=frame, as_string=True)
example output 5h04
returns 2h36
